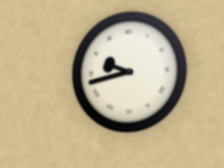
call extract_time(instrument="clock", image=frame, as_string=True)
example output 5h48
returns 9h43
